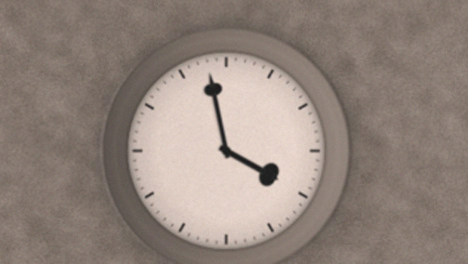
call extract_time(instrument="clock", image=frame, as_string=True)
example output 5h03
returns 3h58
